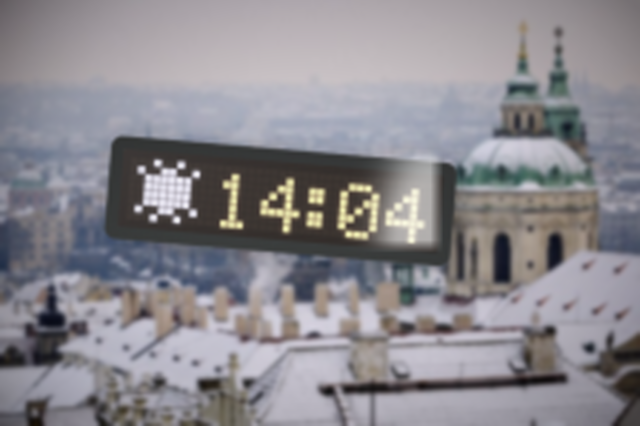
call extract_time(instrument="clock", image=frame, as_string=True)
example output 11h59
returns 14h04
